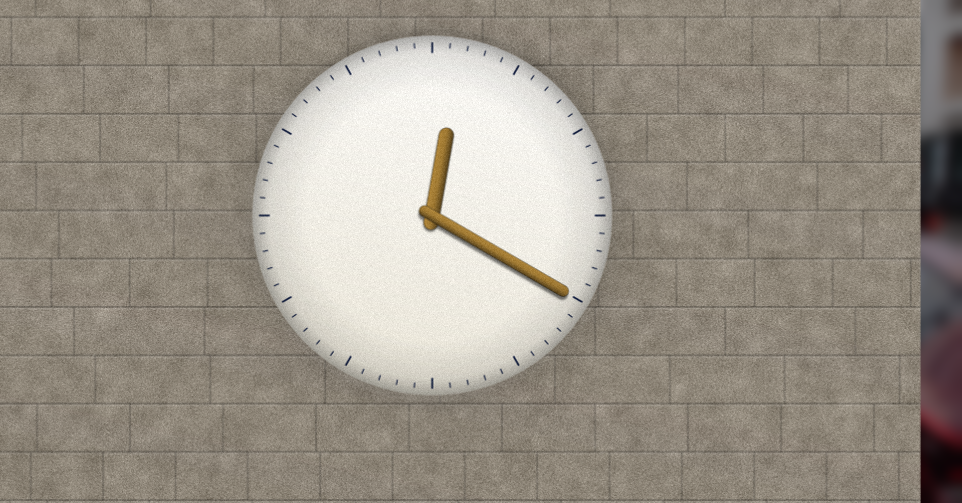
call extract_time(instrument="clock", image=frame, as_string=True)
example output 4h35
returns 12h20
